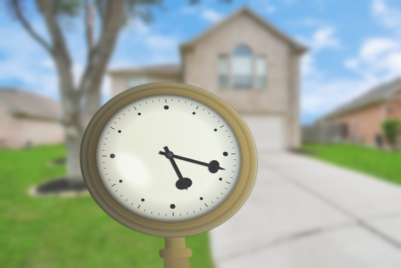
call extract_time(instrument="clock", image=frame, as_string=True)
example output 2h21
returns 5h18
